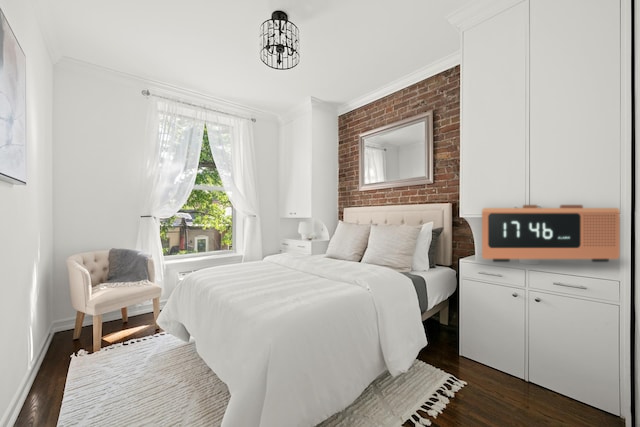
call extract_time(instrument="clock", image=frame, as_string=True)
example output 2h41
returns 17h46
